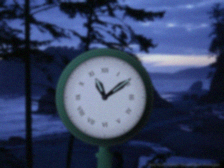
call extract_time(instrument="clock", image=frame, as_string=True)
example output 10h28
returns 11h09
